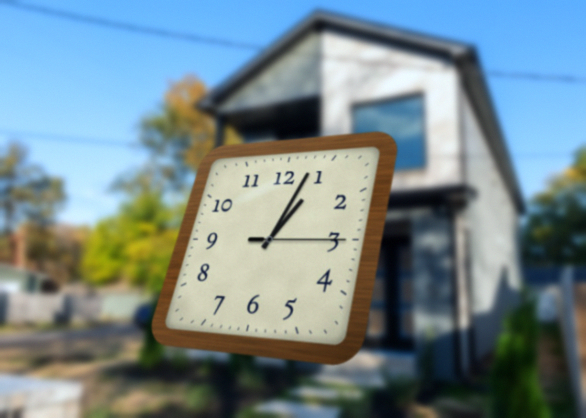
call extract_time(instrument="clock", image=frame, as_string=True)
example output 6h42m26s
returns 1h03m15s
